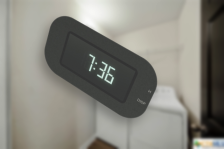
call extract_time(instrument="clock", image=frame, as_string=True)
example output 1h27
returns 7h36
